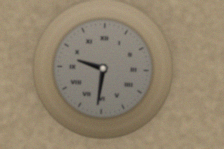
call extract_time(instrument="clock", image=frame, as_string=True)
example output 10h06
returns 9h31
